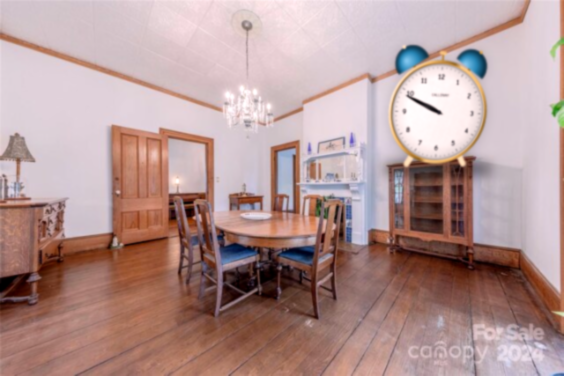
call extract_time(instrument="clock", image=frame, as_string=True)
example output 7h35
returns 9h49
